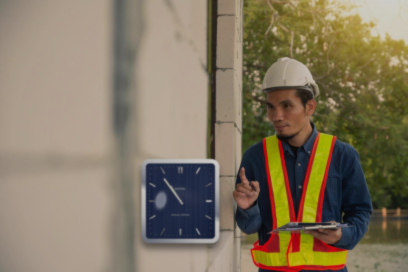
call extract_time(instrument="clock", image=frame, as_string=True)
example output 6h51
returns 10h54
